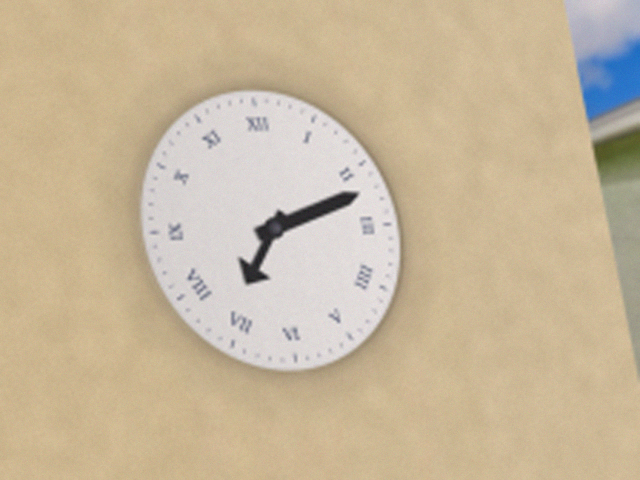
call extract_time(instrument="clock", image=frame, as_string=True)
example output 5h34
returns 7h12
